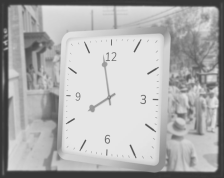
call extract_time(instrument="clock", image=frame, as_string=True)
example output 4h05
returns 7h58
